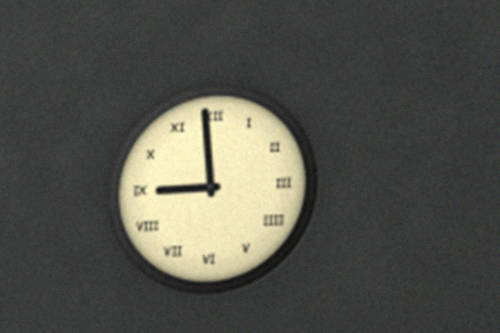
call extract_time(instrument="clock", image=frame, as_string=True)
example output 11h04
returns 8h59
